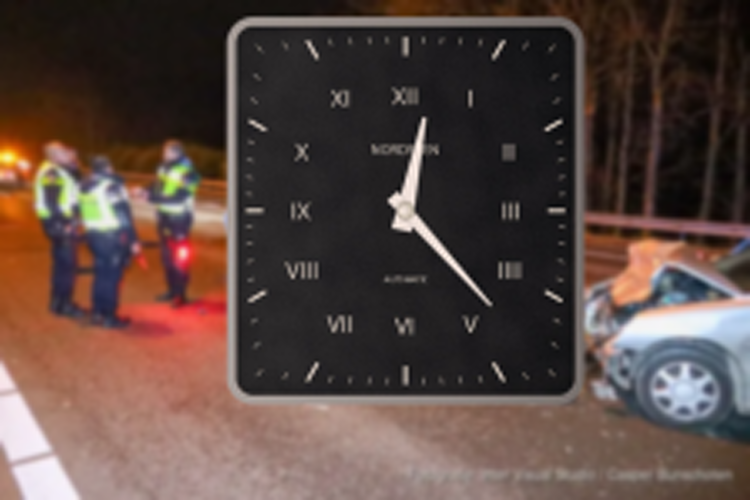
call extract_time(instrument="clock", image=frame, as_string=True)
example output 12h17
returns 12h23
